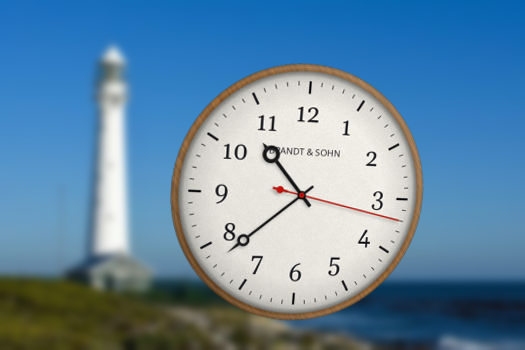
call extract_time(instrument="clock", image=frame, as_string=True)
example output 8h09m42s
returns 10h38m17s
